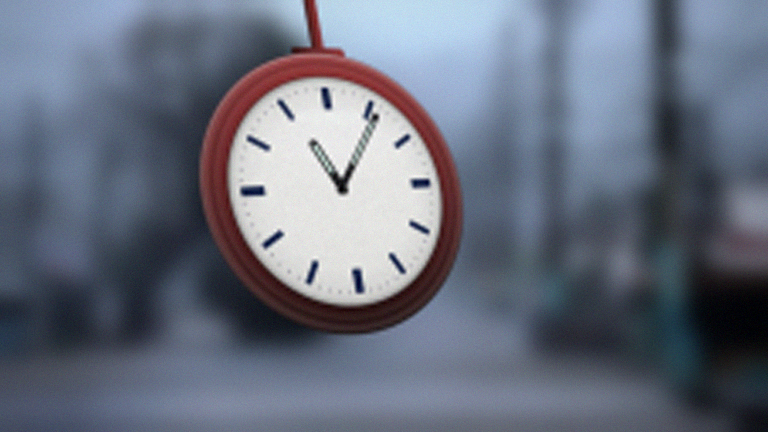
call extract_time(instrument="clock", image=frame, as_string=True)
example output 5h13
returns 11h06
